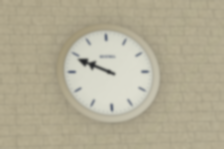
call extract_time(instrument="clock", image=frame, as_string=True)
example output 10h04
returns 9h49
